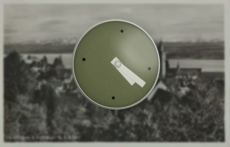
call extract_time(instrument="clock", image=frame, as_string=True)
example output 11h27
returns 4h20
